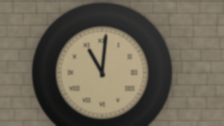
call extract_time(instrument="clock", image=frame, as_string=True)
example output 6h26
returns 11h01
